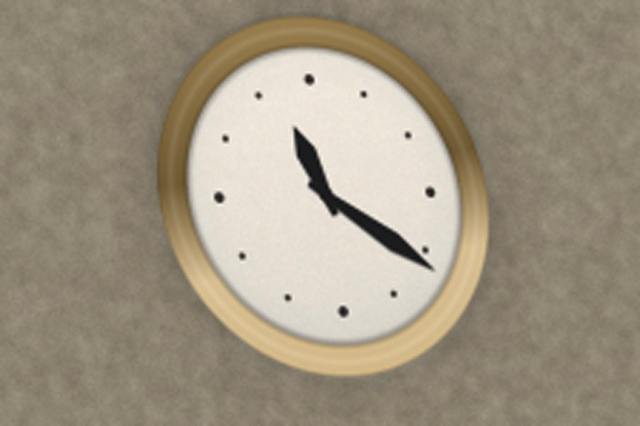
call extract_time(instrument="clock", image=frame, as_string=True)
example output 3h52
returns 11h21
